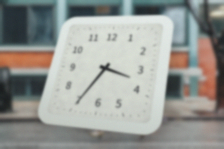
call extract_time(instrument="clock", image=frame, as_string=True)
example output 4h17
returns 3h35
